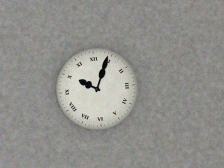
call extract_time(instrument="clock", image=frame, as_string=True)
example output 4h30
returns 10h04
